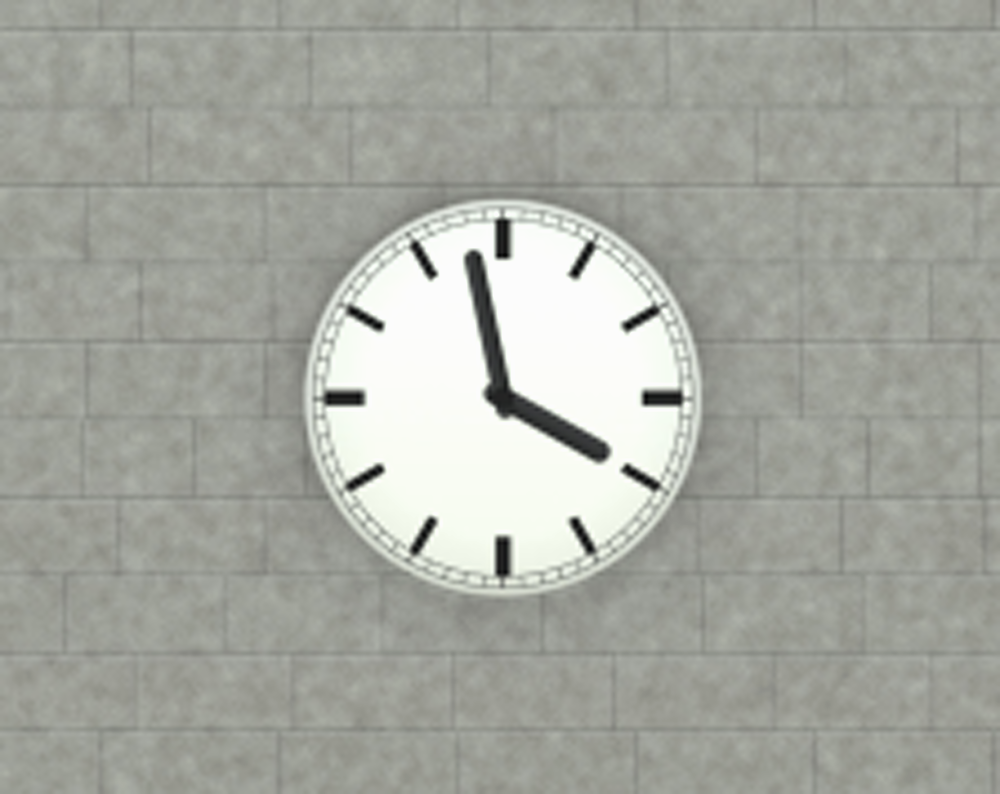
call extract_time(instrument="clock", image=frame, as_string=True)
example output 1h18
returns 3h58
